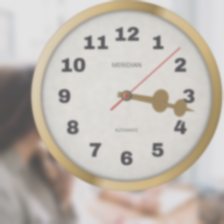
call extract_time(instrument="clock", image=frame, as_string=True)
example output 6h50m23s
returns 3h17m08s
